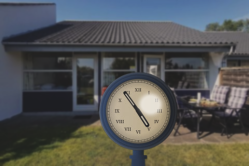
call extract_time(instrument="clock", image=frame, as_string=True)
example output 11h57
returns 4h54
